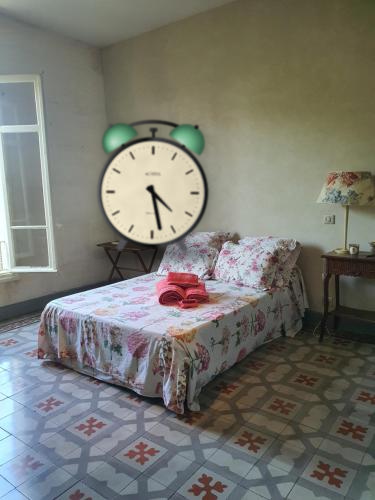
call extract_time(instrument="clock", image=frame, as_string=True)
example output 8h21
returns 4h28
